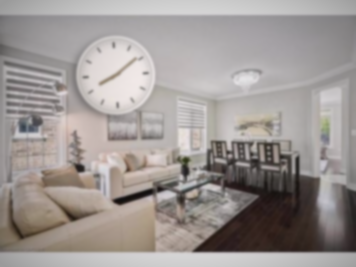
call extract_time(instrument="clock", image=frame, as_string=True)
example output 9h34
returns 8h09
